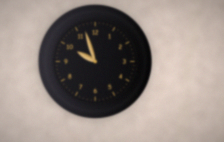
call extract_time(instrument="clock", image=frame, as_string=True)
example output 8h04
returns 9h57
